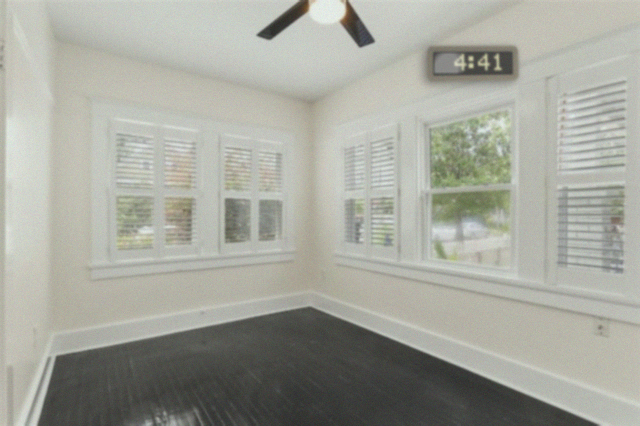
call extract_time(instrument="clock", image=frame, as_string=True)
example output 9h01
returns 4h41
